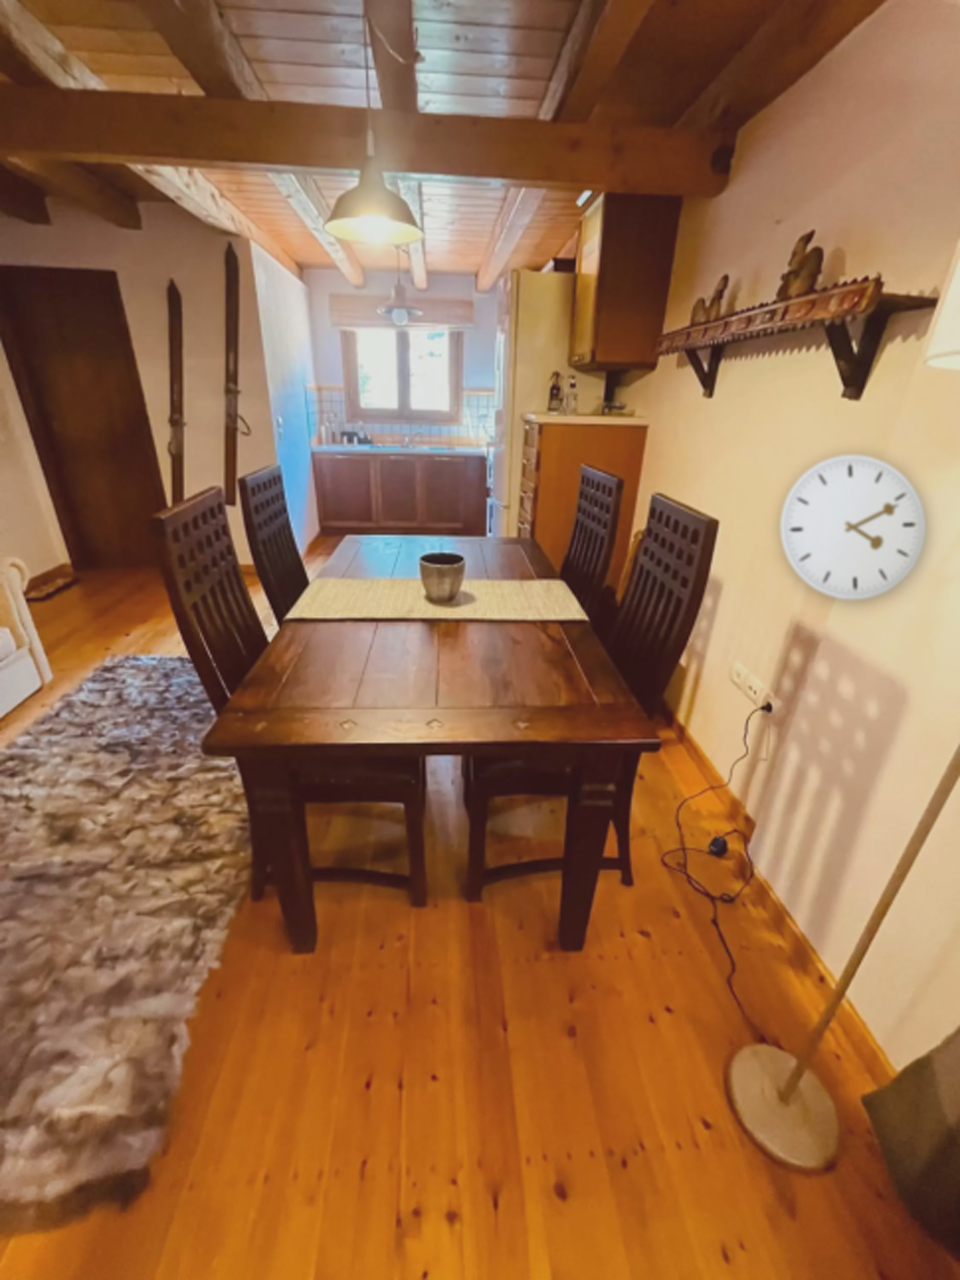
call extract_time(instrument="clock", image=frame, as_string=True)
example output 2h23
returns 4h11
